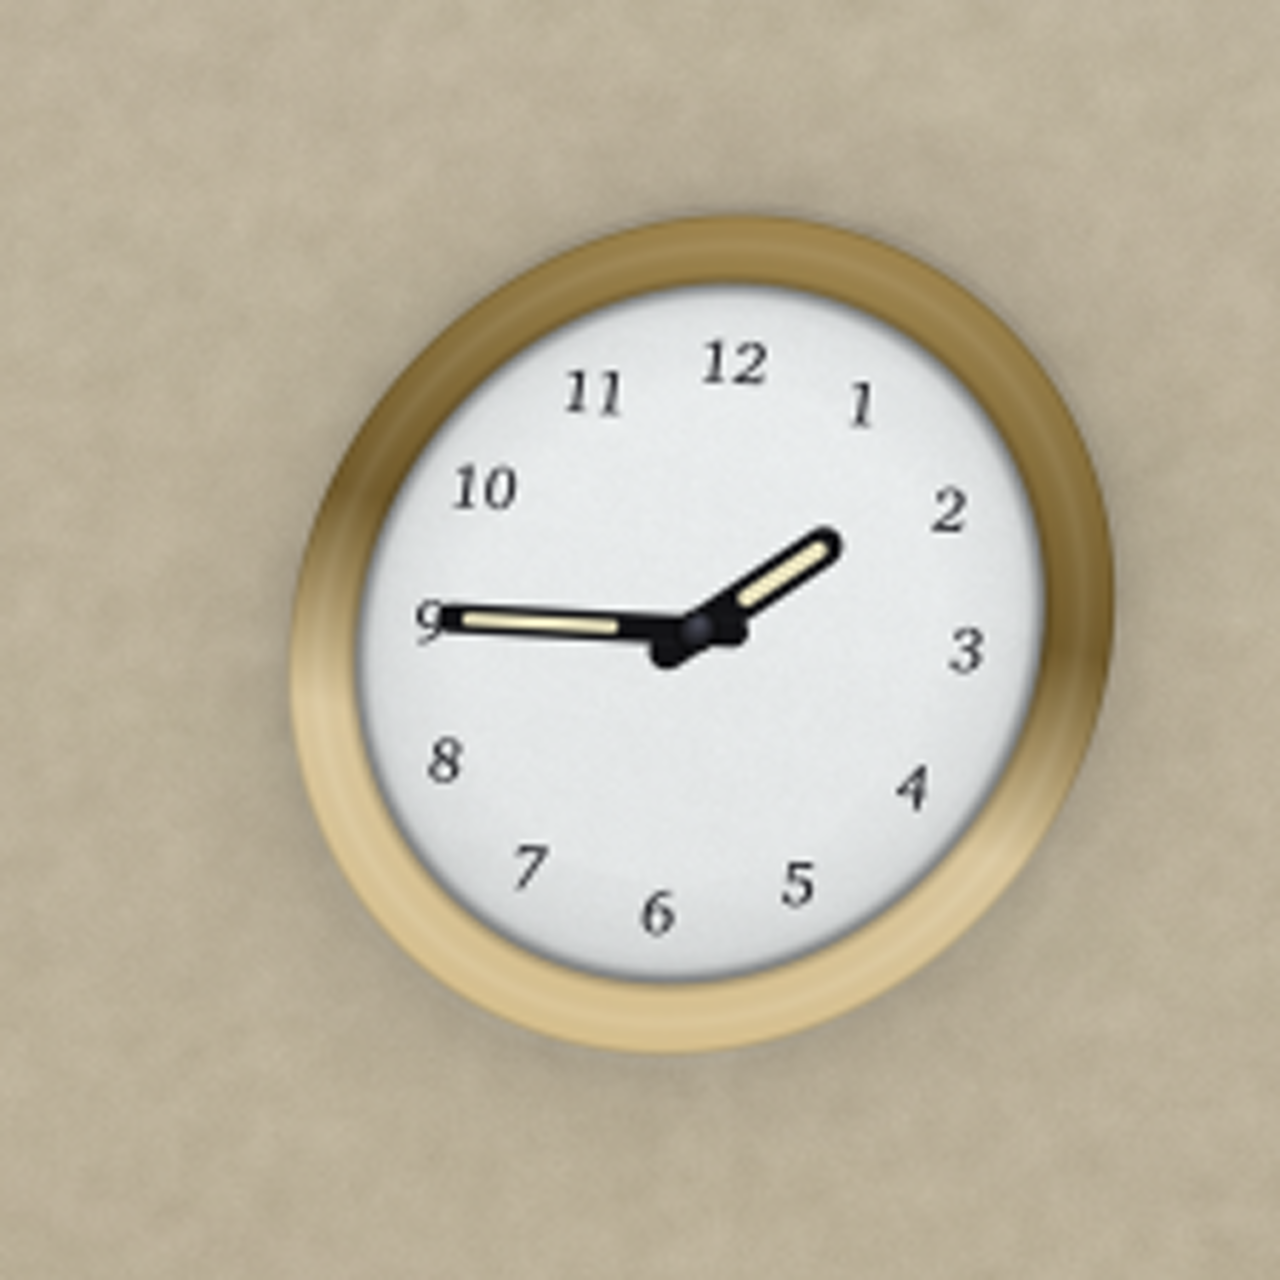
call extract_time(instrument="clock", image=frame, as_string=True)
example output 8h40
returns 1h45
